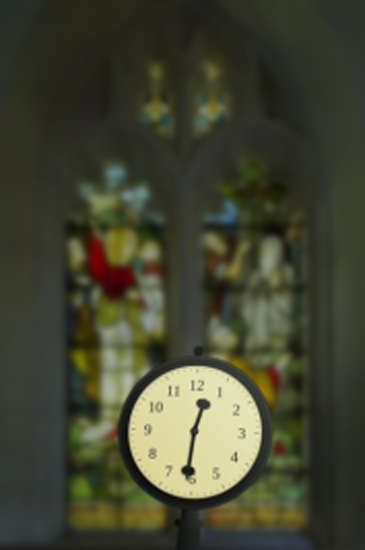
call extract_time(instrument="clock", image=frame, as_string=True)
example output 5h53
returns 12h31
